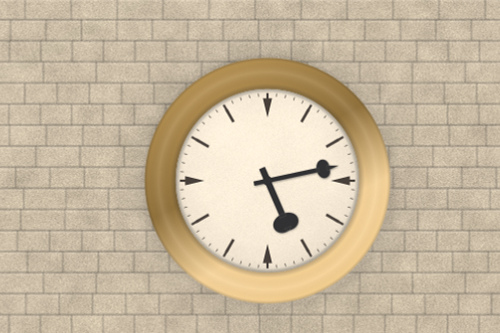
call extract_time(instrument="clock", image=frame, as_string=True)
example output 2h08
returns 5h13
